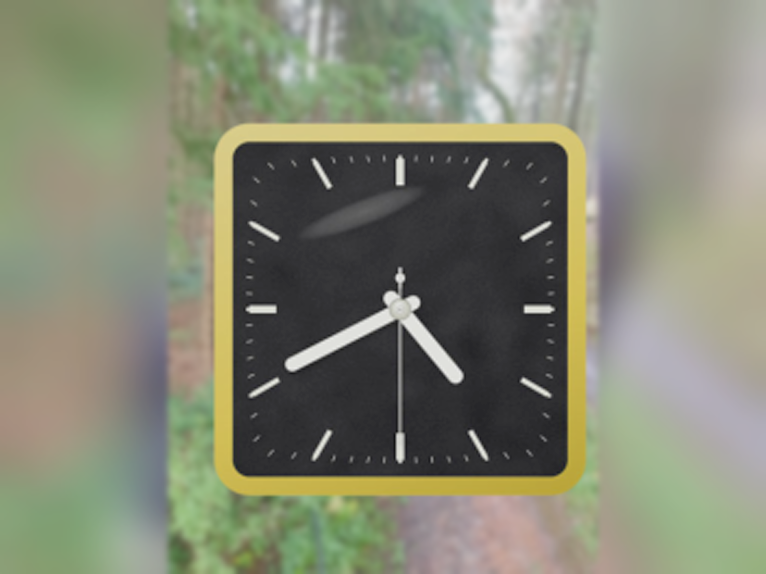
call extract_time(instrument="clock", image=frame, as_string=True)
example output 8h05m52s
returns 4h40m30s
